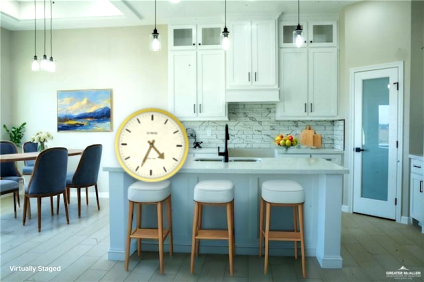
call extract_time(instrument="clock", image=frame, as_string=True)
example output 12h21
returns 4h34
